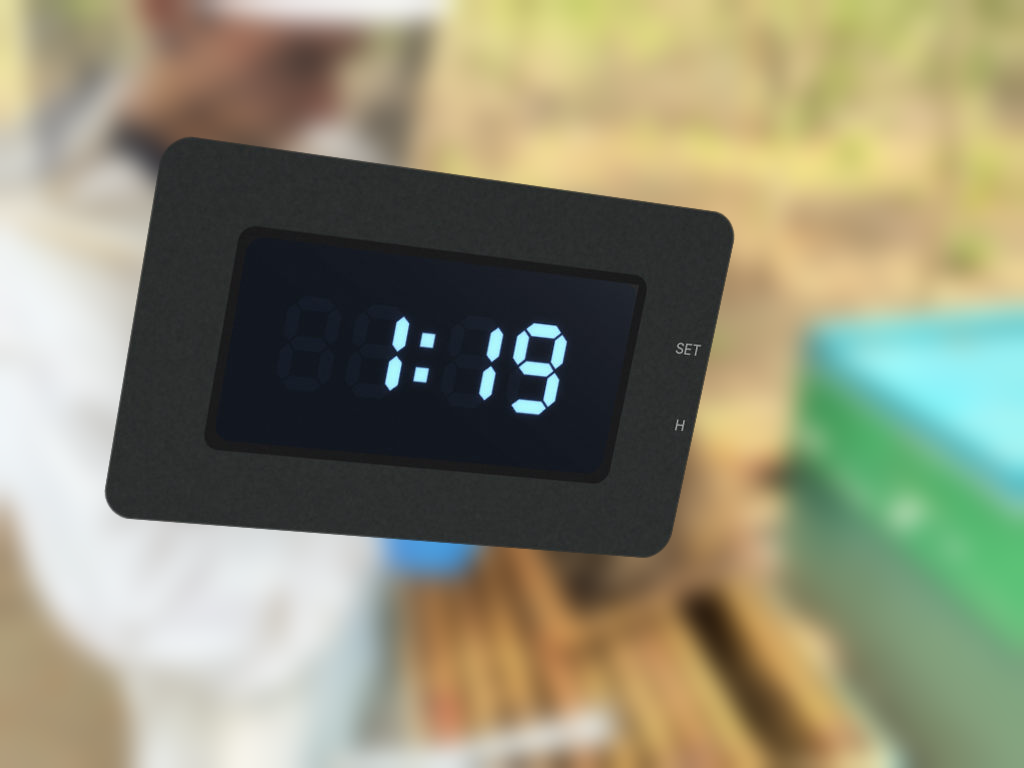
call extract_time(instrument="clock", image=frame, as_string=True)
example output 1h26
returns 1h19
